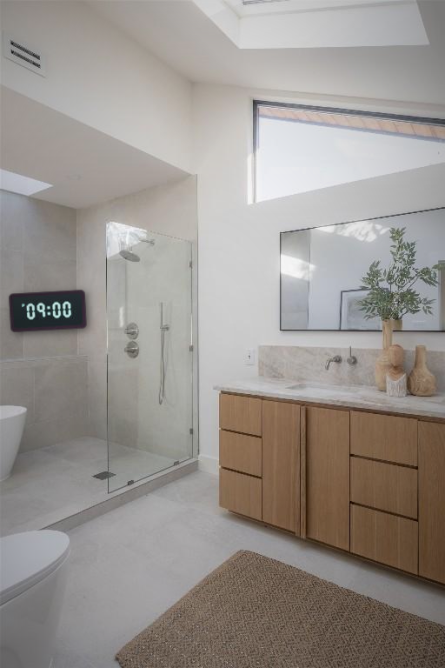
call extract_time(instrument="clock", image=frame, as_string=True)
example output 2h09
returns 9h00
